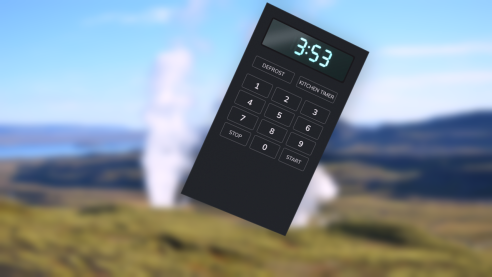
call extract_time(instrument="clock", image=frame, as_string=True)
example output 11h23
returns 3h53
